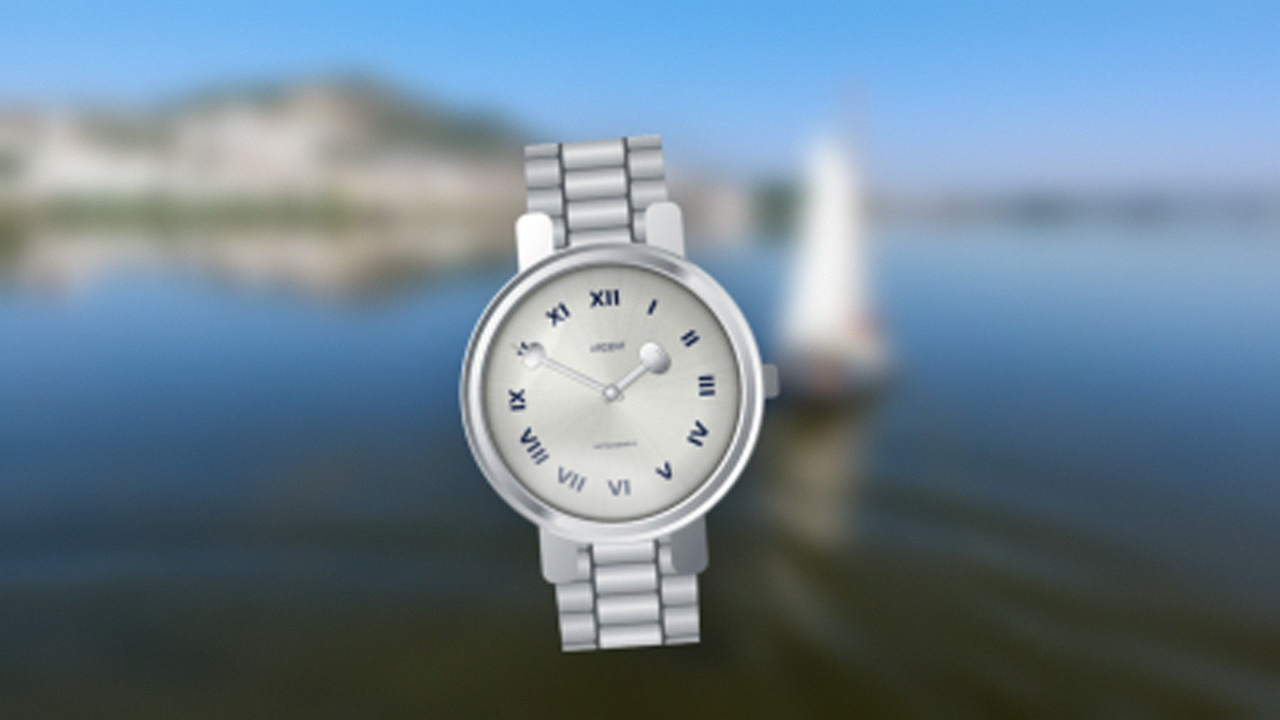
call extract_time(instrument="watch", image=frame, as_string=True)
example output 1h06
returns 1h50
